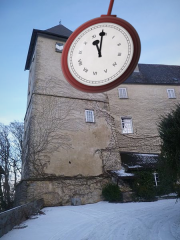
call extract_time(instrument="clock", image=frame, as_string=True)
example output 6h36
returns 10h59
